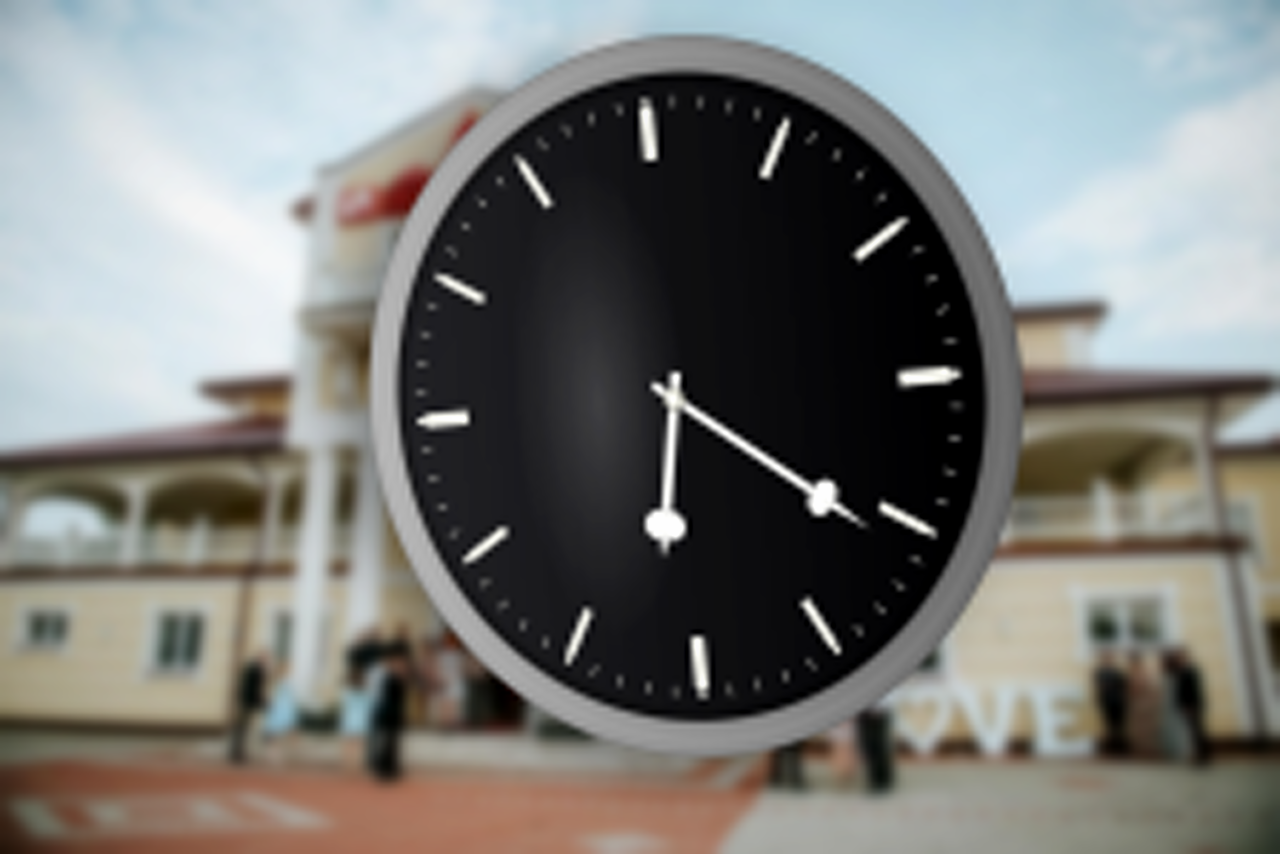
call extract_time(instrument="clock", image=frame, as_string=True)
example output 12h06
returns 6h21
